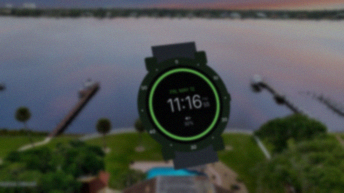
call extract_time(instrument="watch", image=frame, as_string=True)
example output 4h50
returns 11h16
